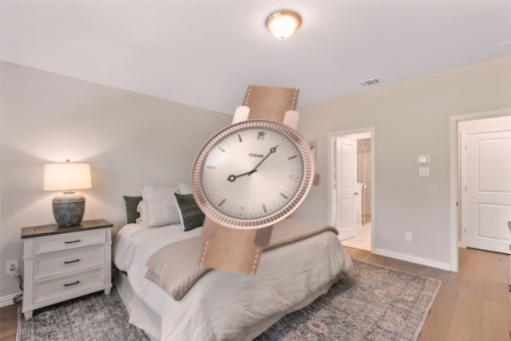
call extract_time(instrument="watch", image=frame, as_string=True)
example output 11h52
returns 8h05
